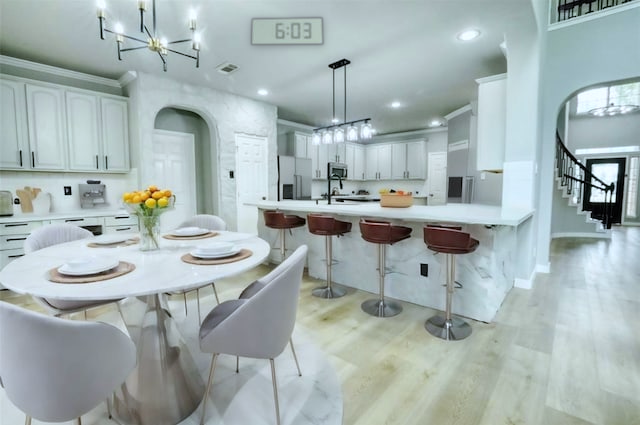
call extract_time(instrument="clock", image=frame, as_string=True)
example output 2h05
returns 6h03
